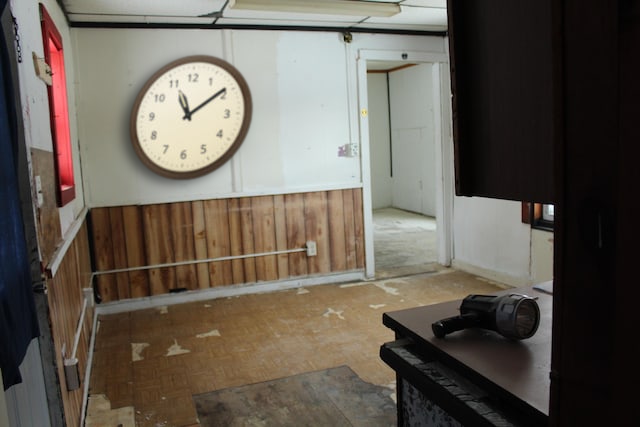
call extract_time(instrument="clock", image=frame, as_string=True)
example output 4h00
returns 11h09
